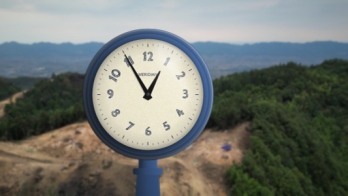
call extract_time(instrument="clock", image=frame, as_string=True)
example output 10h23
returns 12h55
